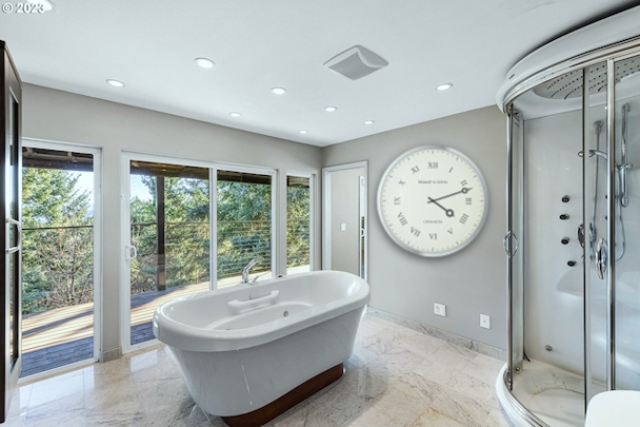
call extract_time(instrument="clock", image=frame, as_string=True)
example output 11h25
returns 4h12
